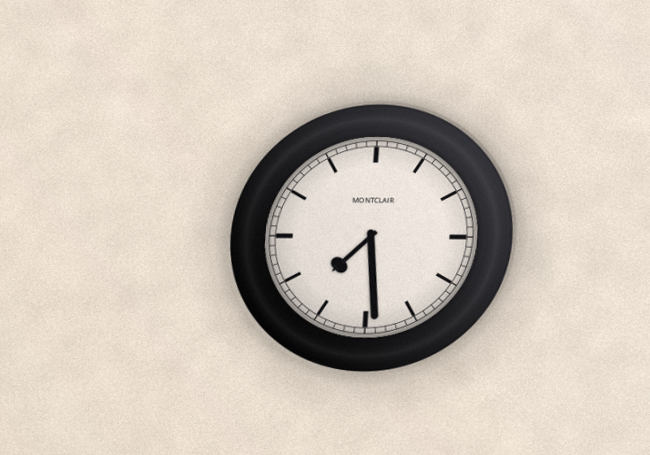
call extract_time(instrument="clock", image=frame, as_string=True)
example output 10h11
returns 7h29
